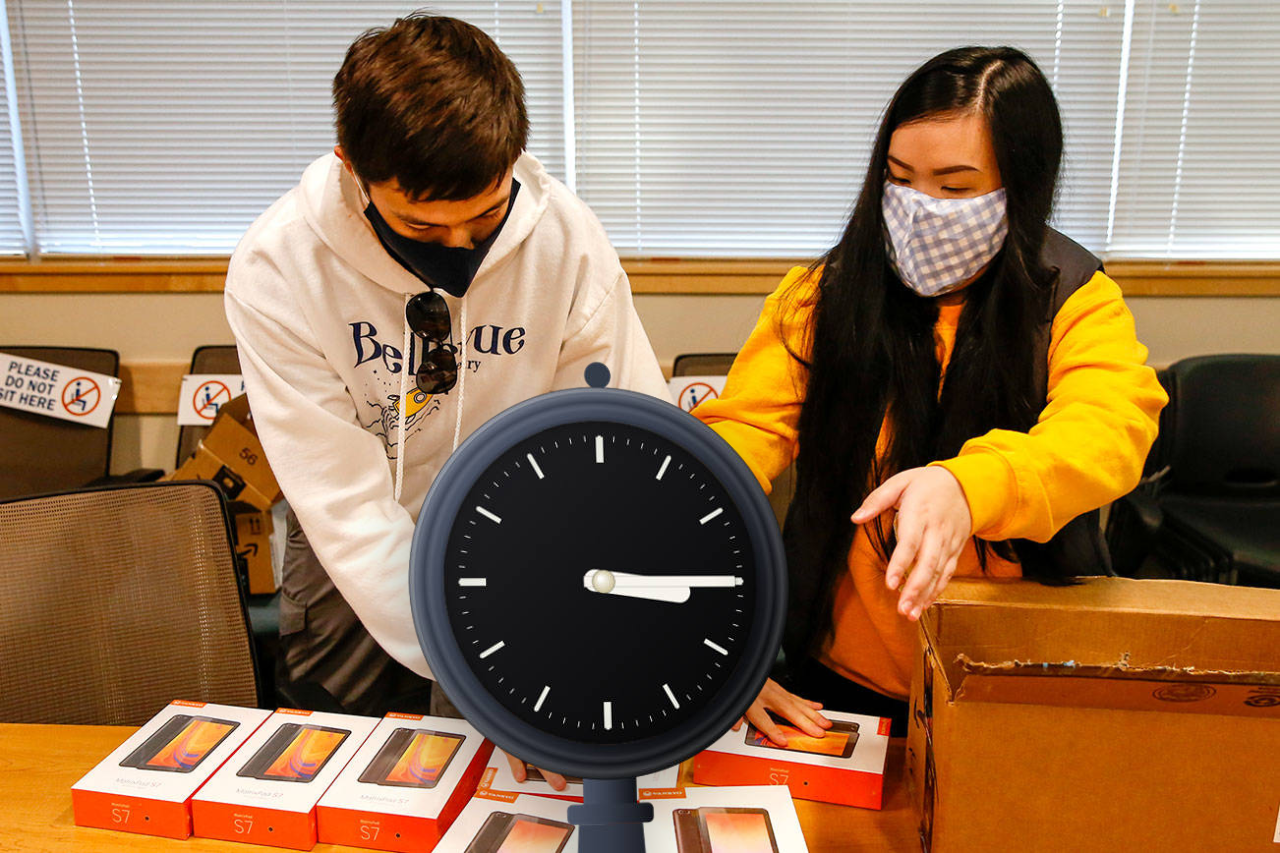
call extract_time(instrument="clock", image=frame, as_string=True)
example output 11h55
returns 3h15
